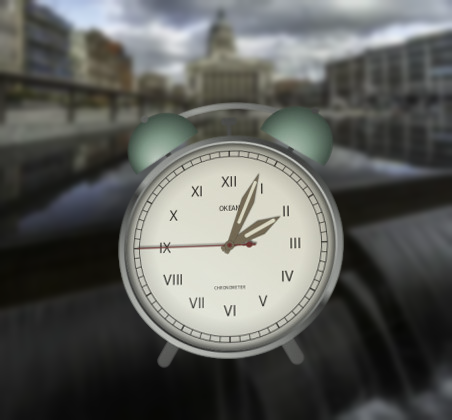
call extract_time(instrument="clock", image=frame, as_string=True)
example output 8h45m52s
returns 2h03m45s
